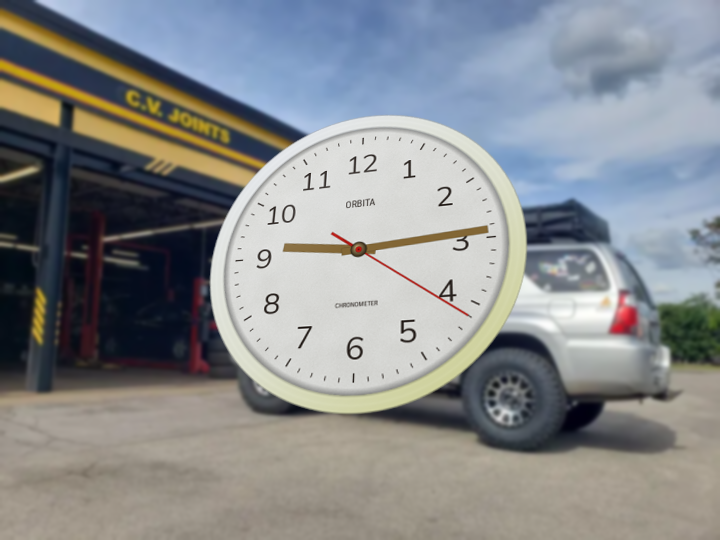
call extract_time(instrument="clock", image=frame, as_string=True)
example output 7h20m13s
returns 9h14m21s
